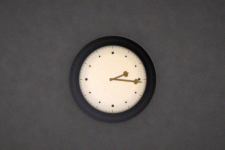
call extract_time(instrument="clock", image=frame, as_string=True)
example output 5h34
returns 2h16
